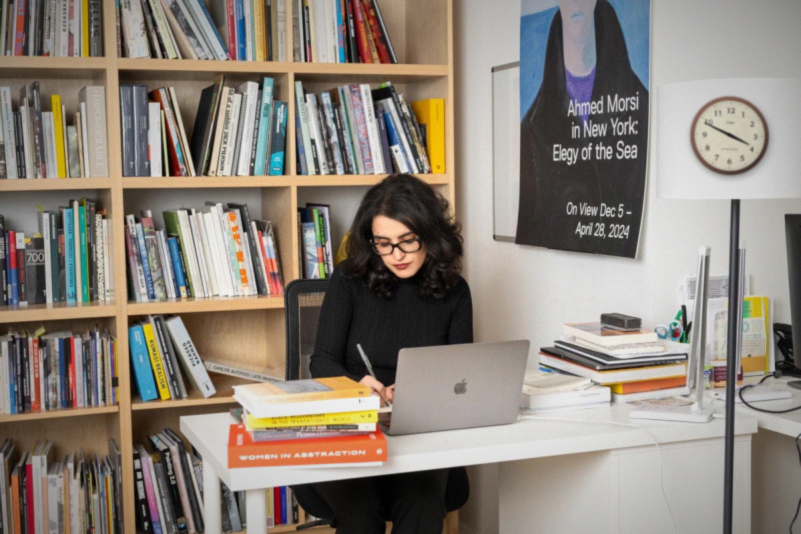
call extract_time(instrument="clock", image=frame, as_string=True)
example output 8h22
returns 3h49
